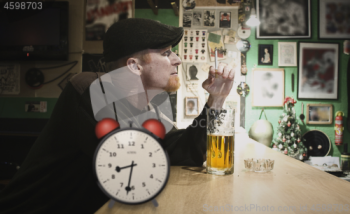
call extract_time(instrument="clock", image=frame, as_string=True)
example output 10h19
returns 8h32
